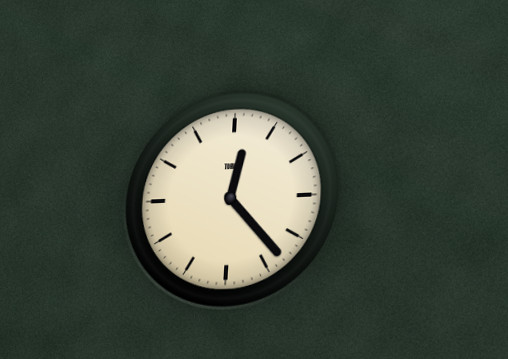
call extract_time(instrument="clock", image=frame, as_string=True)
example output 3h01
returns 12h23
